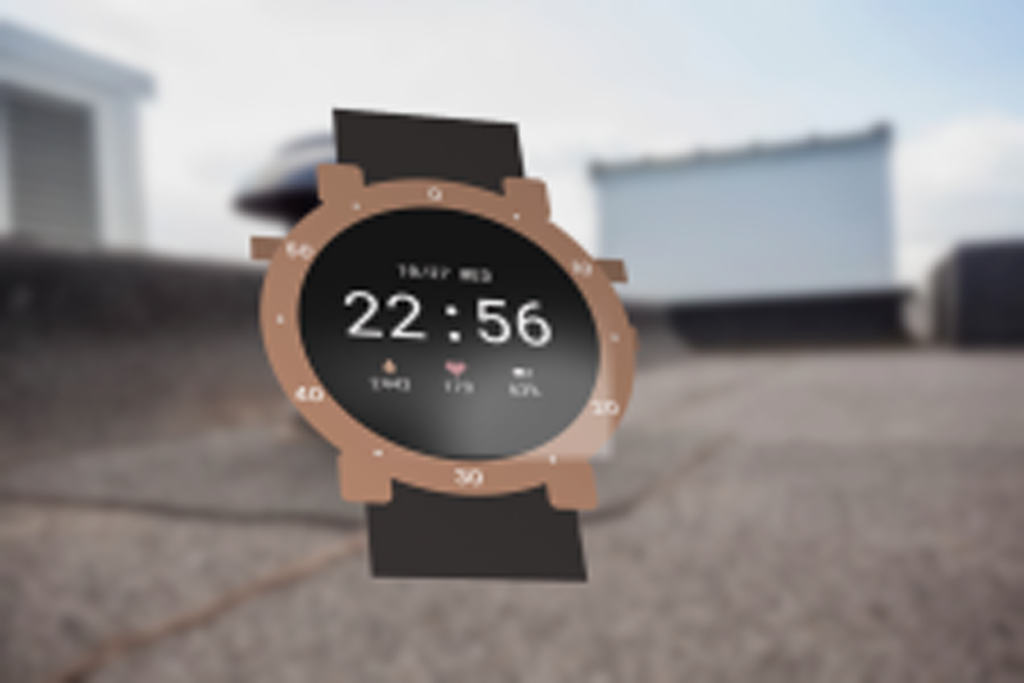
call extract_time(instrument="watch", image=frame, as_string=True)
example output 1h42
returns 22h56
